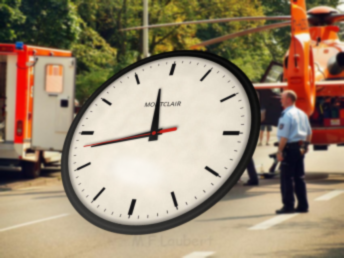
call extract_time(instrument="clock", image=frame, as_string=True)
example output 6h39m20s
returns 11h42m43s
